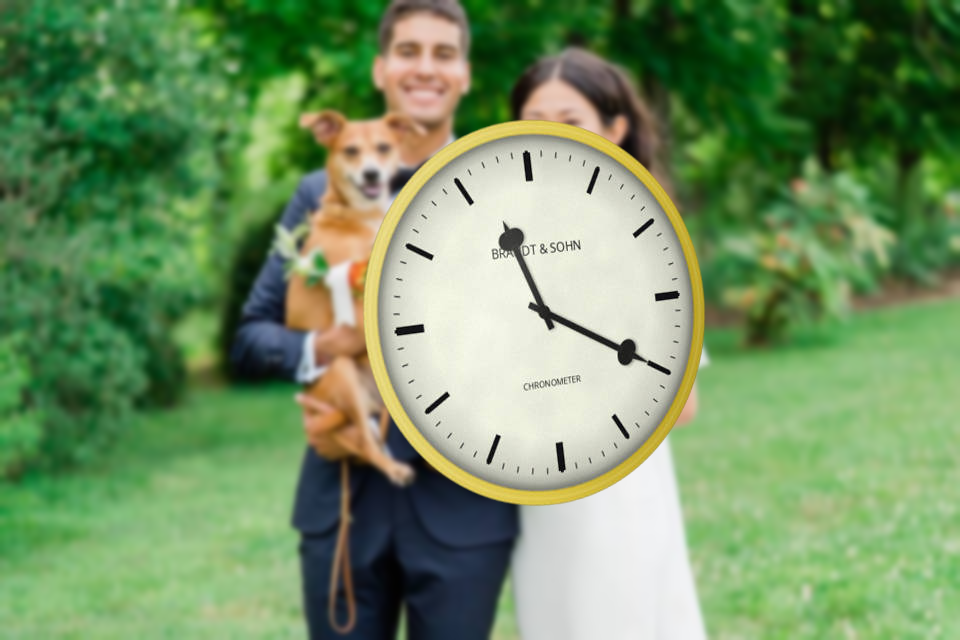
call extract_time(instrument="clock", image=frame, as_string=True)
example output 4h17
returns 11h20
